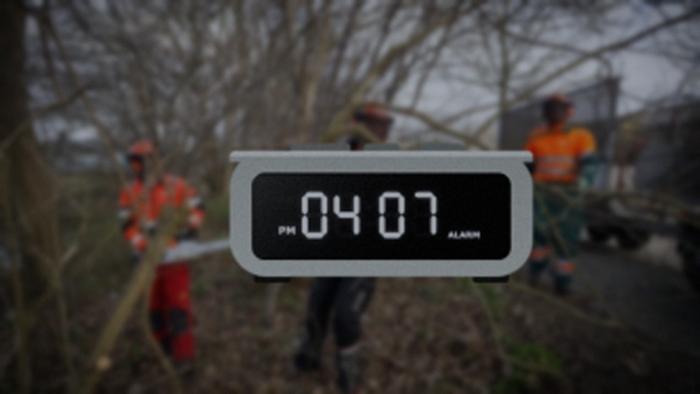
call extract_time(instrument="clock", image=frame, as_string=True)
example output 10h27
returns 4h07
